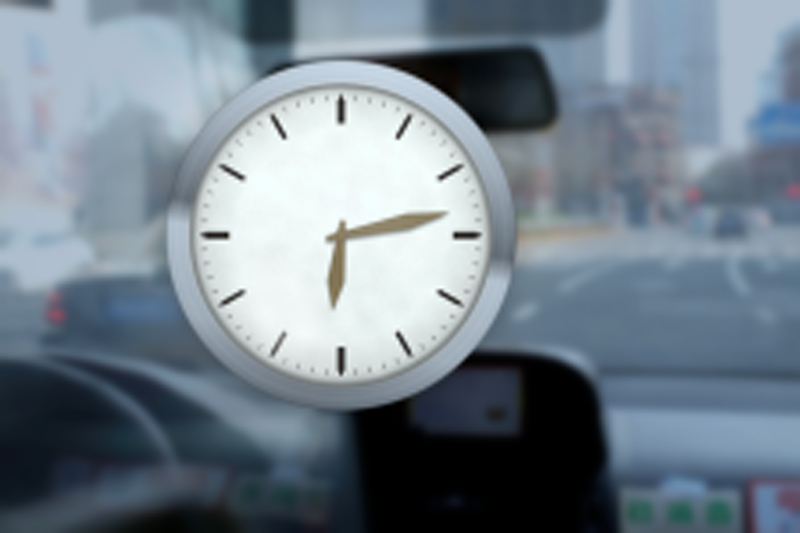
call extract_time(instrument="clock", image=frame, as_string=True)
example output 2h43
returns 6h13
